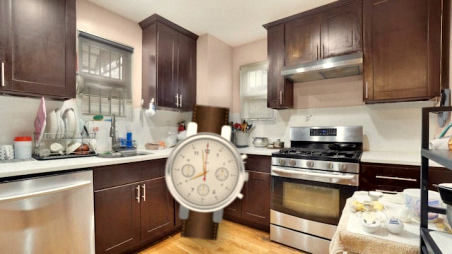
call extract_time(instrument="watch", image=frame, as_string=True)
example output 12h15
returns 7h58
